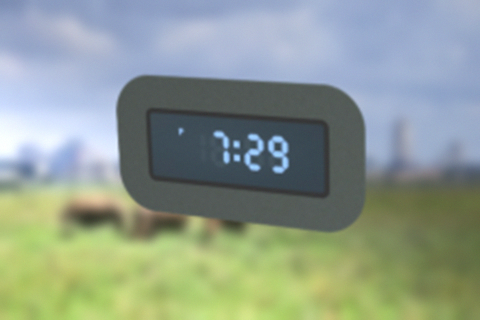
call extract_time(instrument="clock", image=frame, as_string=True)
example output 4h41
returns 7h29
